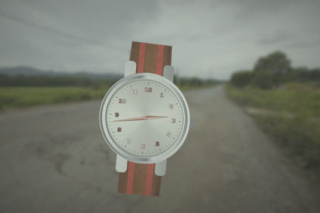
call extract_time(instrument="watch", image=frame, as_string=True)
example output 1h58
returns 2h43
